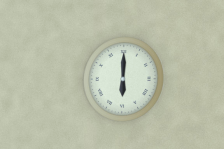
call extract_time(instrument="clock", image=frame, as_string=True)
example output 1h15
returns 6h00
